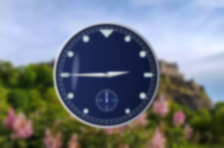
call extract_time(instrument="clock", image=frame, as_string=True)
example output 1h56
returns 2h45
